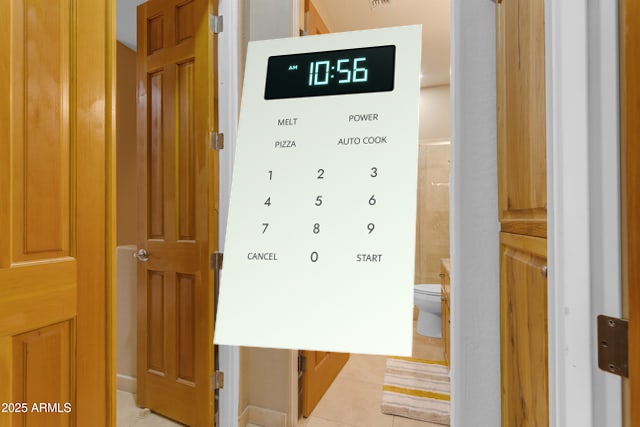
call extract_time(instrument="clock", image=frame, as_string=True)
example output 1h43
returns 10h56
